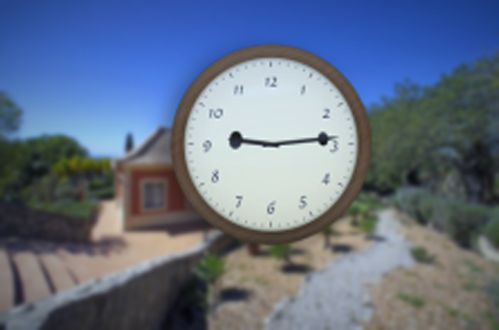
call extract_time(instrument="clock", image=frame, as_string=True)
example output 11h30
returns 9h14
